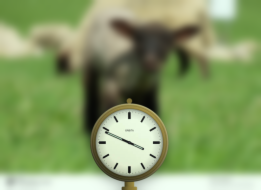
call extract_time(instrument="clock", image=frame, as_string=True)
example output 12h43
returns 3h49
